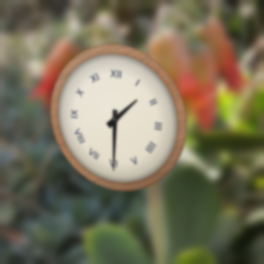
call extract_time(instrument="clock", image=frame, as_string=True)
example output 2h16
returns 1h30
